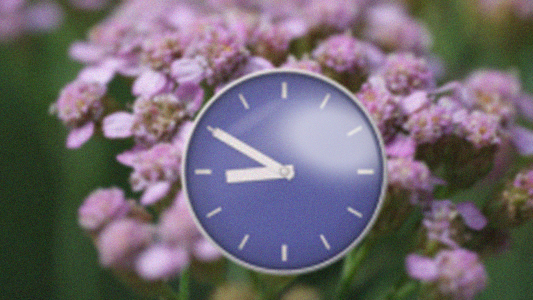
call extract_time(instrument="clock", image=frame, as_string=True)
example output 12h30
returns 8h50
